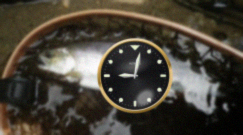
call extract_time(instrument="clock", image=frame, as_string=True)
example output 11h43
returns 9h02
